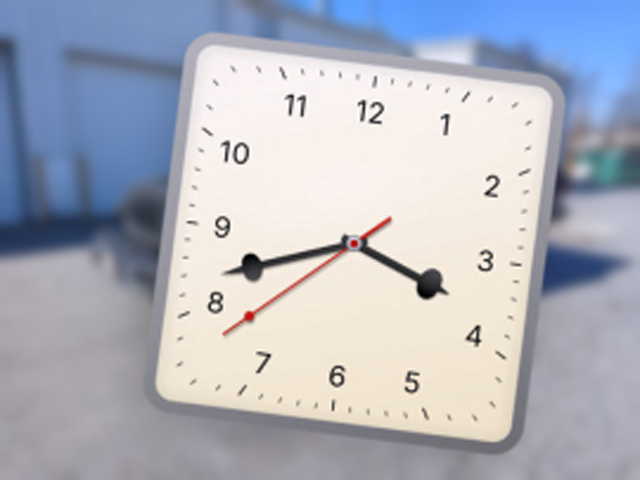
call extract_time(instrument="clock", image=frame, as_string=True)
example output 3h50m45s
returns 3h41m38s
